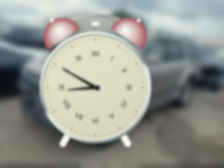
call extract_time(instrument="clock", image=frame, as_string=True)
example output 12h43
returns 8h50
